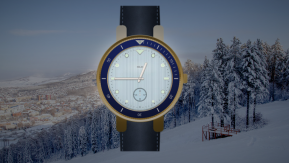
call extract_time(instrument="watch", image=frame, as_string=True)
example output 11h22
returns 12h45
